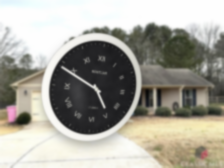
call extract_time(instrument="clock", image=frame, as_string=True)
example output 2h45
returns 4h49
